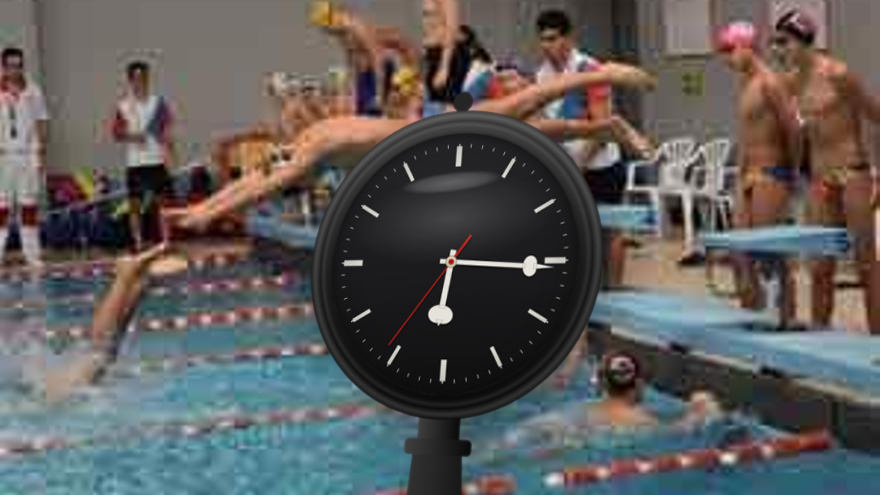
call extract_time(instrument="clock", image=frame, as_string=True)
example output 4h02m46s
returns 6h15m36s
